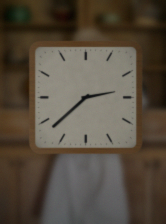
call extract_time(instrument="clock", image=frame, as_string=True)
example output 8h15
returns 2h38
